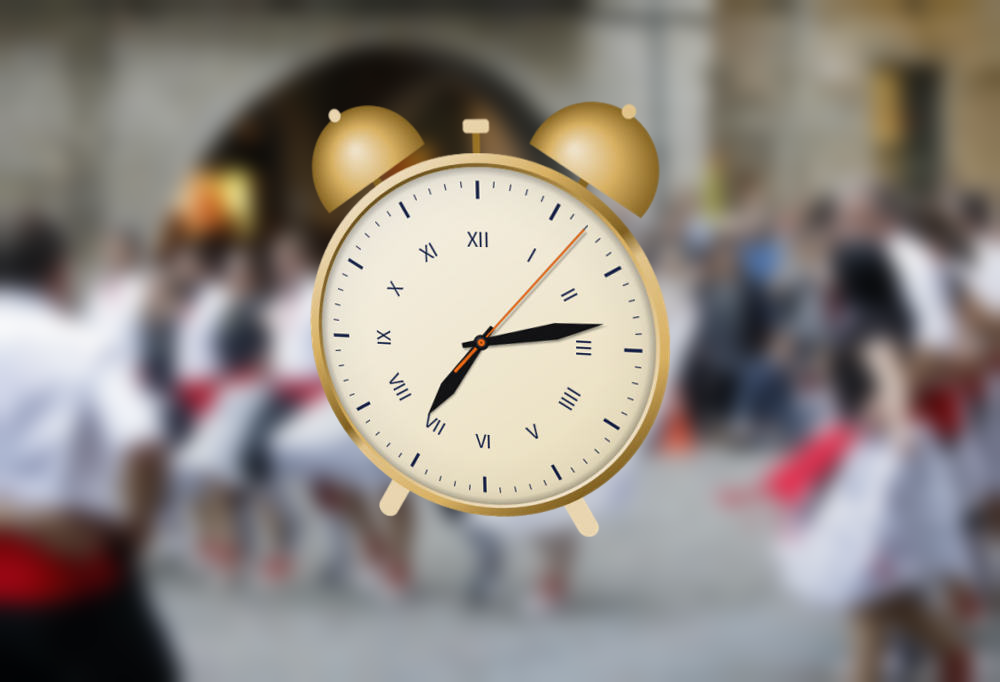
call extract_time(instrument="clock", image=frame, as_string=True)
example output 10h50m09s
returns 7h13m07s
